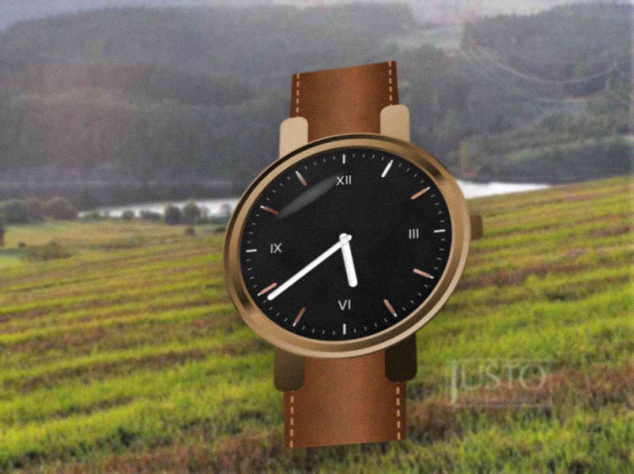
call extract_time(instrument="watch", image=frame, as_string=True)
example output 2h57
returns 5h39
